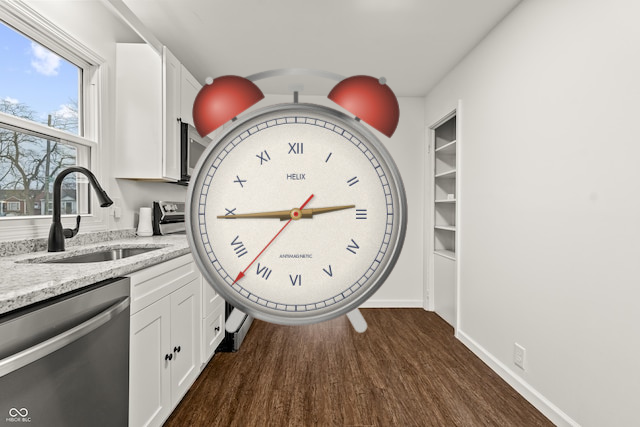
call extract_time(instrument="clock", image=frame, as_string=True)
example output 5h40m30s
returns 2h44m37s
